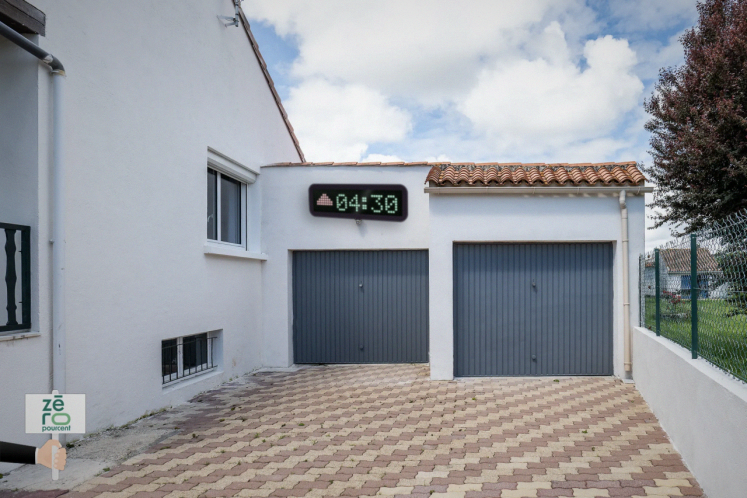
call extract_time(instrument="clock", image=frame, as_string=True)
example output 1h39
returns 4h30
